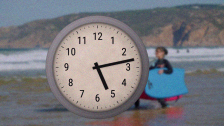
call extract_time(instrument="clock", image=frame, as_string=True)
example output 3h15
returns 5h13
